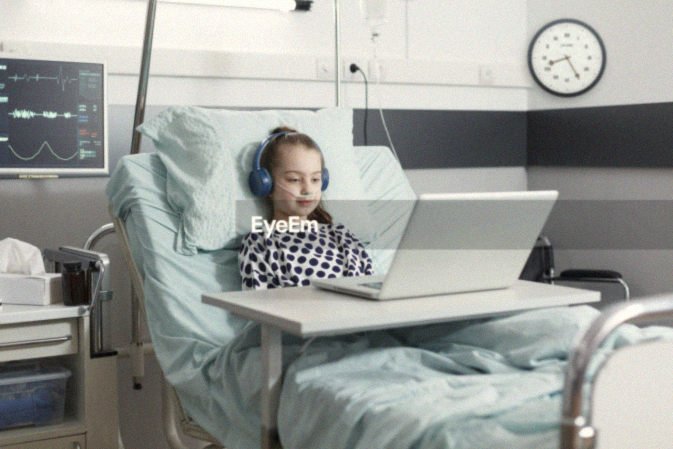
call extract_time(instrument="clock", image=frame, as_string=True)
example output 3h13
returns 8h25
